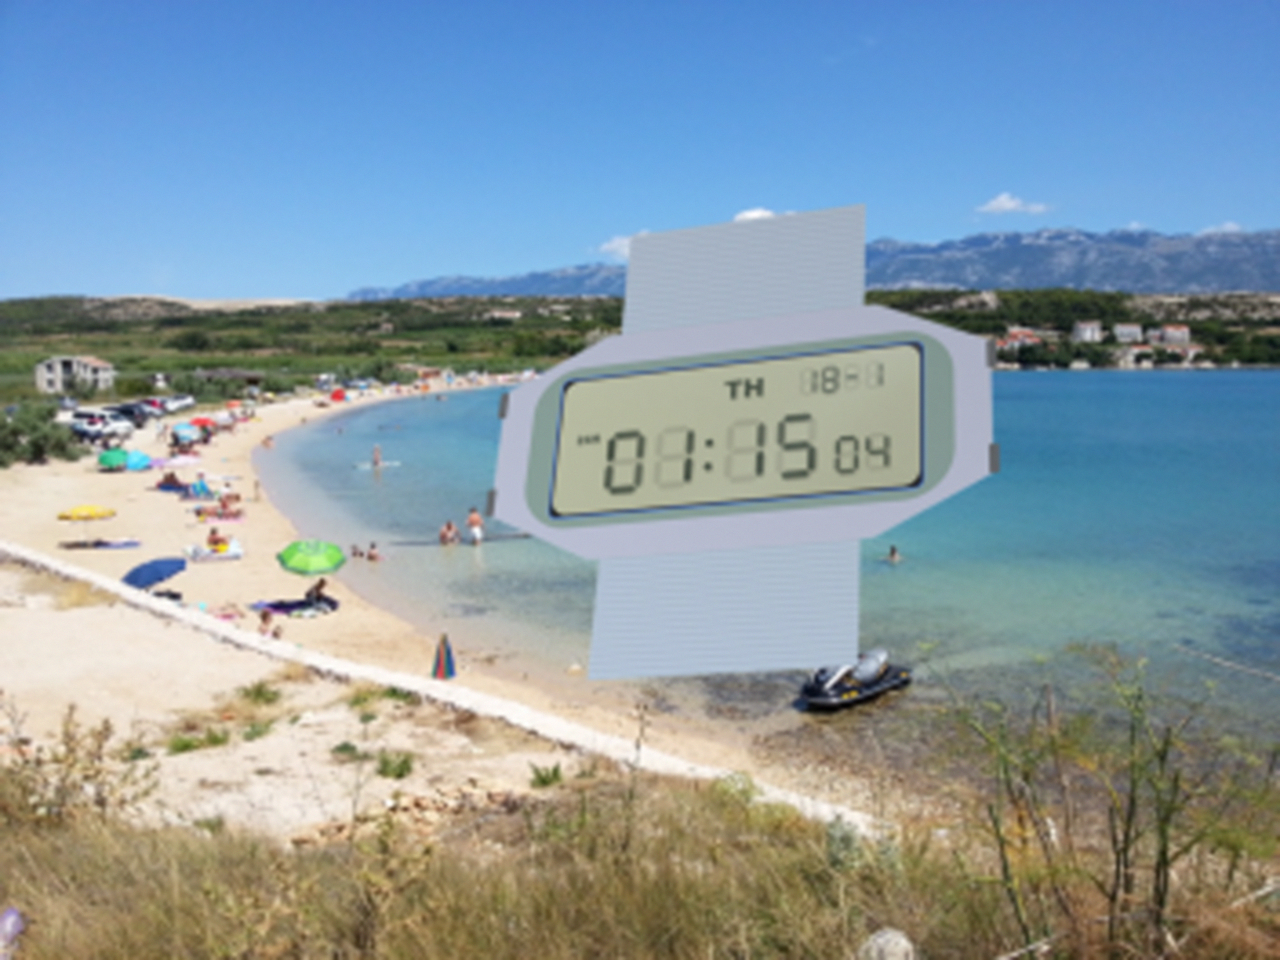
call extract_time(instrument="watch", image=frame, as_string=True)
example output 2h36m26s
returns 1h15m04s
